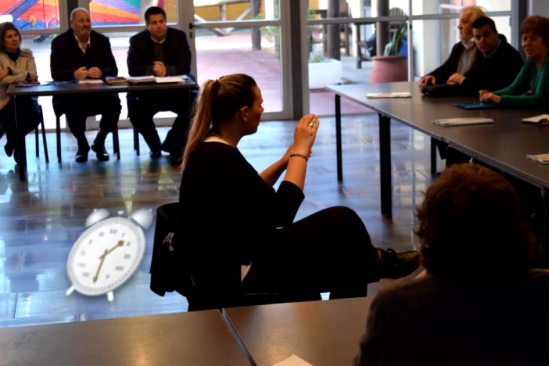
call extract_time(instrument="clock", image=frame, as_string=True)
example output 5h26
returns 1h30
